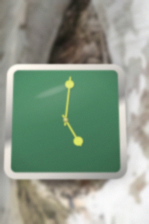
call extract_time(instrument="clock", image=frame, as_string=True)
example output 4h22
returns 5h01
